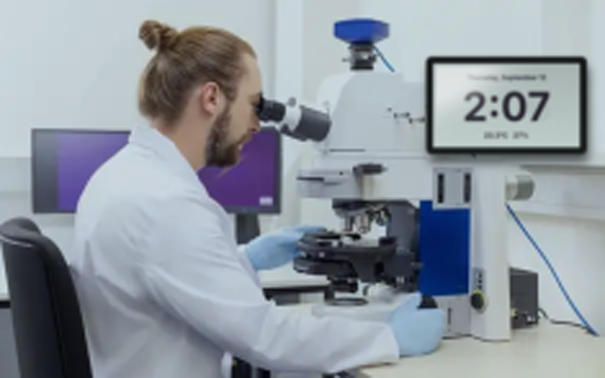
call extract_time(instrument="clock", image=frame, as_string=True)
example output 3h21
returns 2h07
